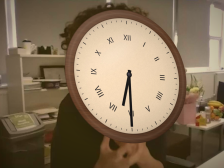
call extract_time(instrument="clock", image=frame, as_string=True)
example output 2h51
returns 6h30
